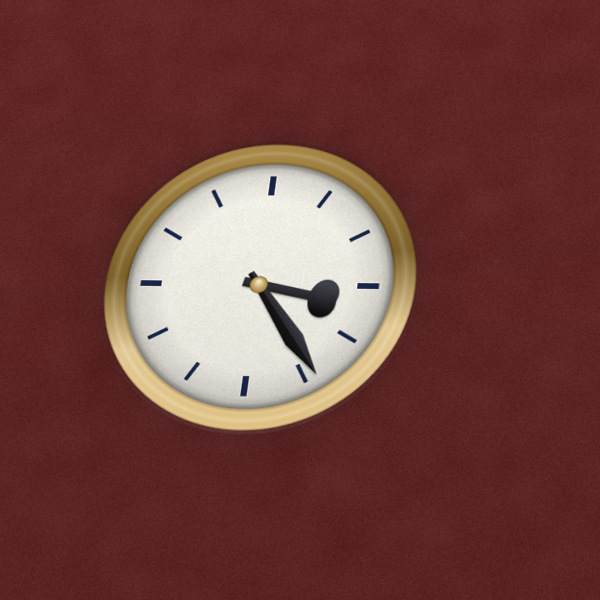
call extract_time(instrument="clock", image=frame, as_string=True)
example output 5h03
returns 3h24
